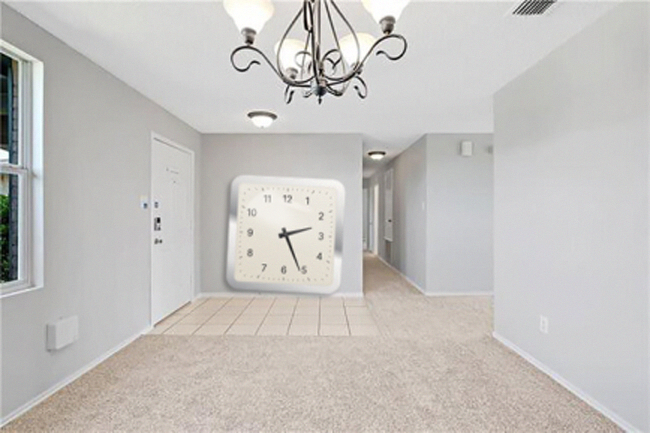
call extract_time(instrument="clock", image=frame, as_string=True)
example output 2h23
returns 2h26
